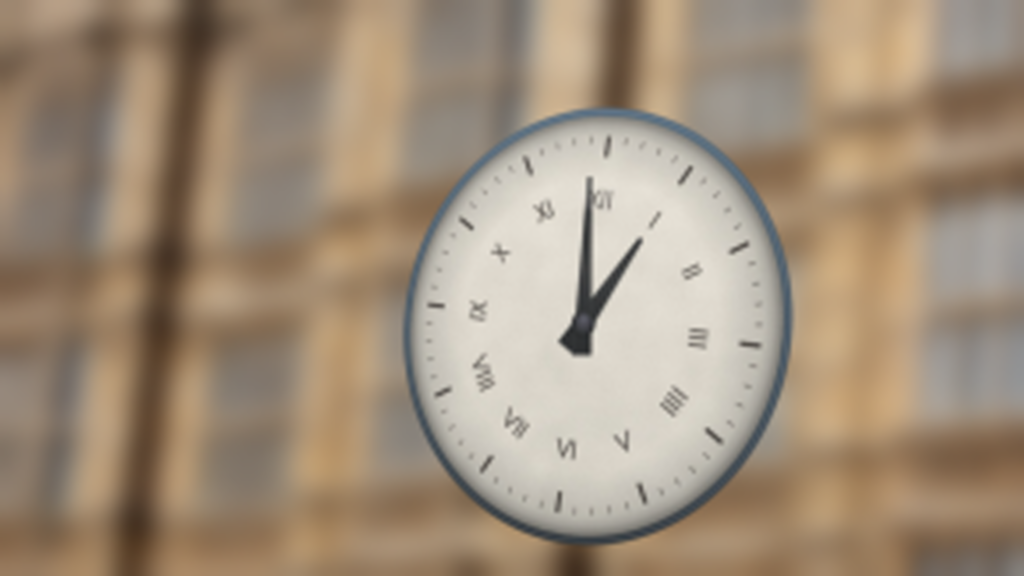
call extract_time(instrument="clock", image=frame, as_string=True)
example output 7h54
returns 12h59
